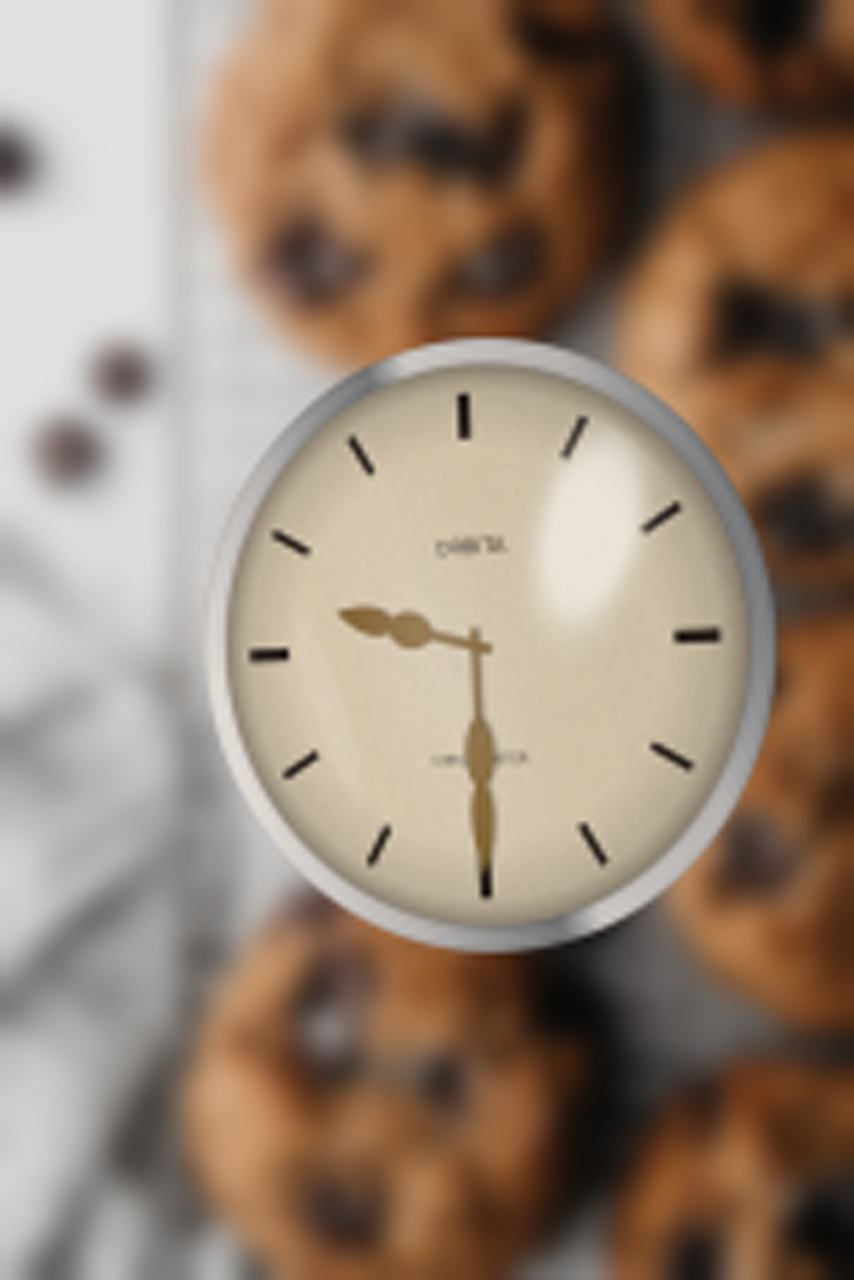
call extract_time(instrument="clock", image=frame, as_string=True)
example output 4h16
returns 9h30
